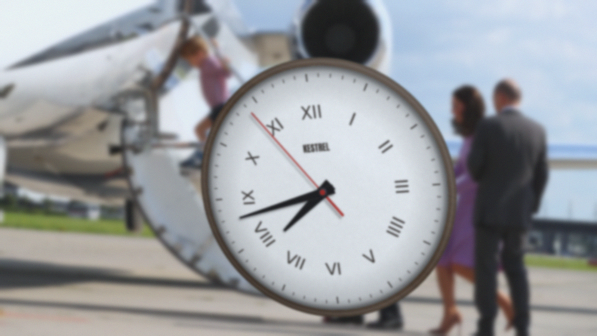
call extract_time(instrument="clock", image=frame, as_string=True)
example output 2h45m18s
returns 7h42m54s
